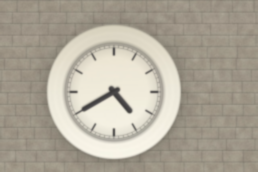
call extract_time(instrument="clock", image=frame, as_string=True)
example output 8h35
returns 4h40
